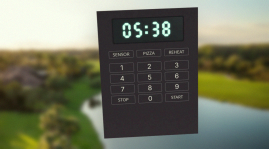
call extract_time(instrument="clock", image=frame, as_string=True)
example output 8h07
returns 5h38
